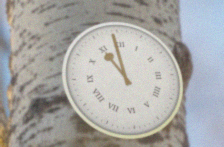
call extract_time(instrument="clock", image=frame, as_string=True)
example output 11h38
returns 10h59
